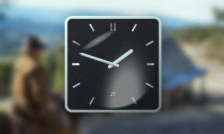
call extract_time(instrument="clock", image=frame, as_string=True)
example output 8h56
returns 1h48
